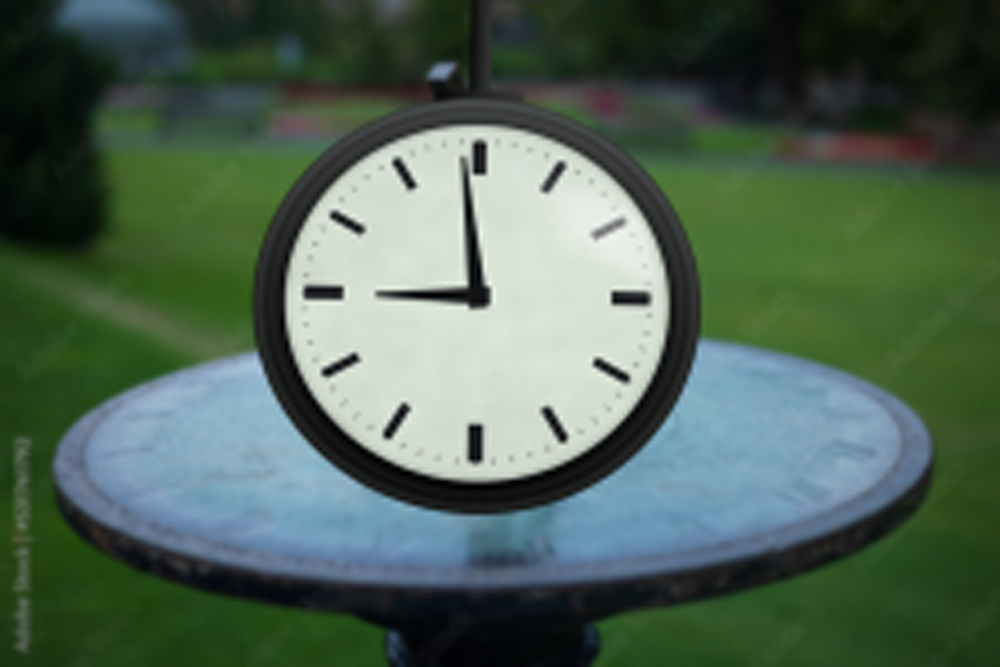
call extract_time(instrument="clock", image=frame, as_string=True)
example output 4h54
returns 8h59
